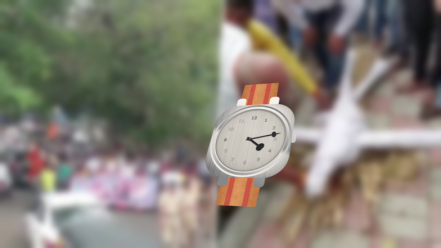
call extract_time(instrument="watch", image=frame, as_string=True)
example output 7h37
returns 4h13
